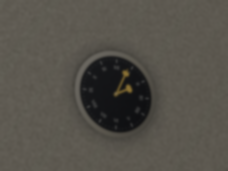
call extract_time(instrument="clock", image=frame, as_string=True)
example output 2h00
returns 2h04
